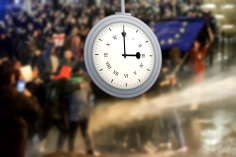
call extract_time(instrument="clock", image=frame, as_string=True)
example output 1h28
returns 3h00
